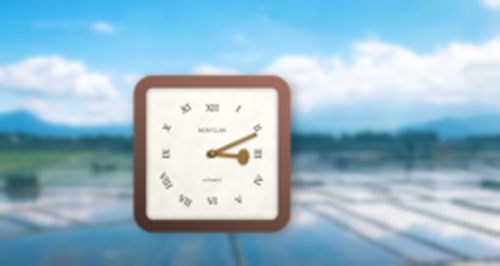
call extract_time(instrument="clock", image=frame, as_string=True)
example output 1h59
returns 3h11
